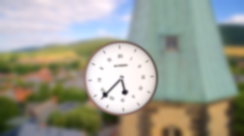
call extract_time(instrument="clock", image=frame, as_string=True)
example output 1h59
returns 5h38
